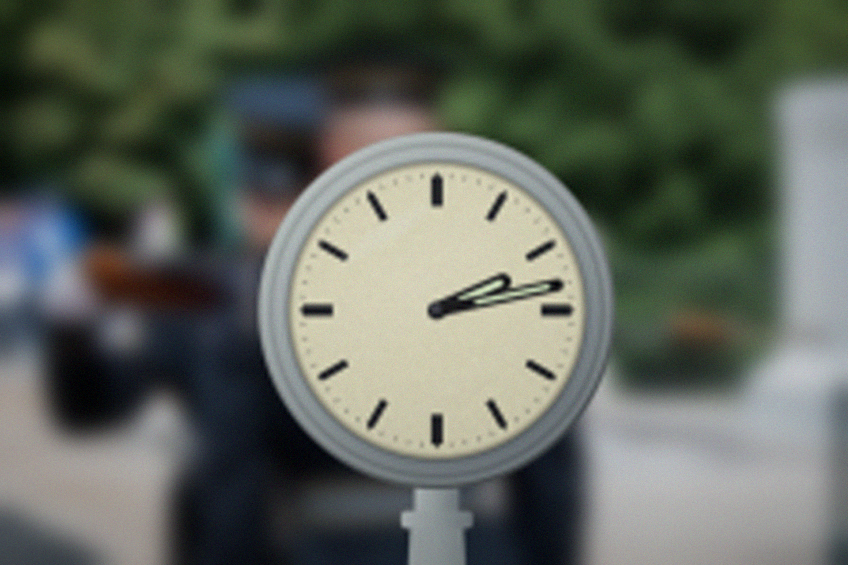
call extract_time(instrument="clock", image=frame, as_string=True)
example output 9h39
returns 2h13
